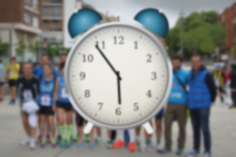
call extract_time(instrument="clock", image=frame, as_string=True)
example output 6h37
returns 5h54
